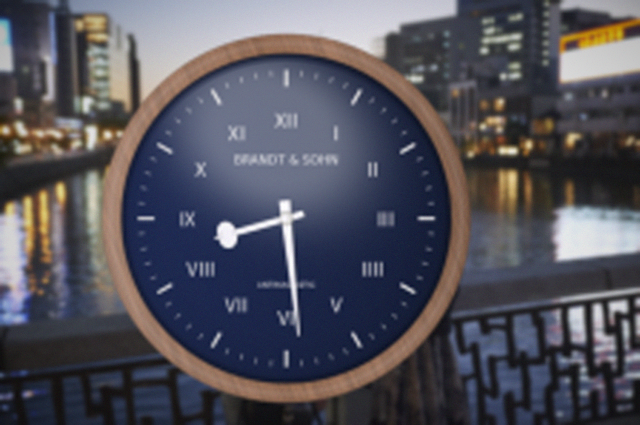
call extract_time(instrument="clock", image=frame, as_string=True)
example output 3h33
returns 8h29
